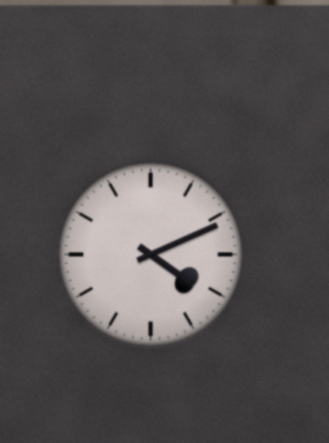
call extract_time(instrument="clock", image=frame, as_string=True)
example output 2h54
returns 4h11
